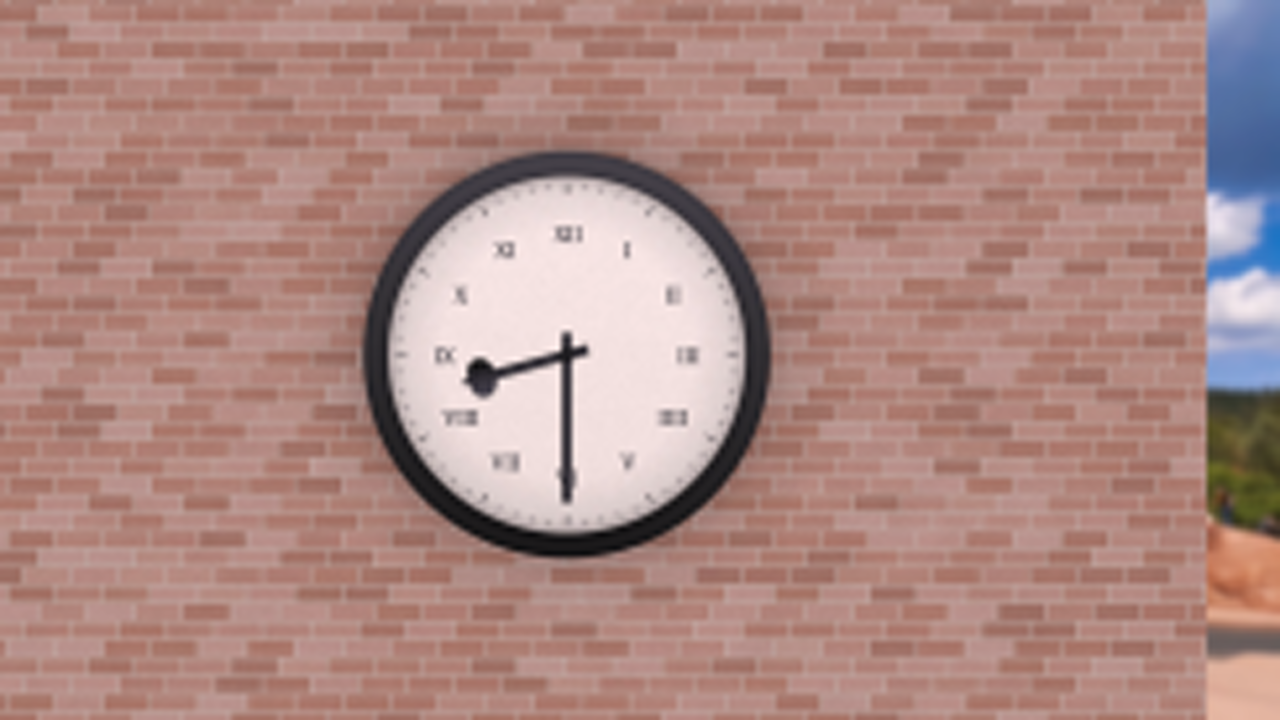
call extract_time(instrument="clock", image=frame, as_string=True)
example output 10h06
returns 8h30
